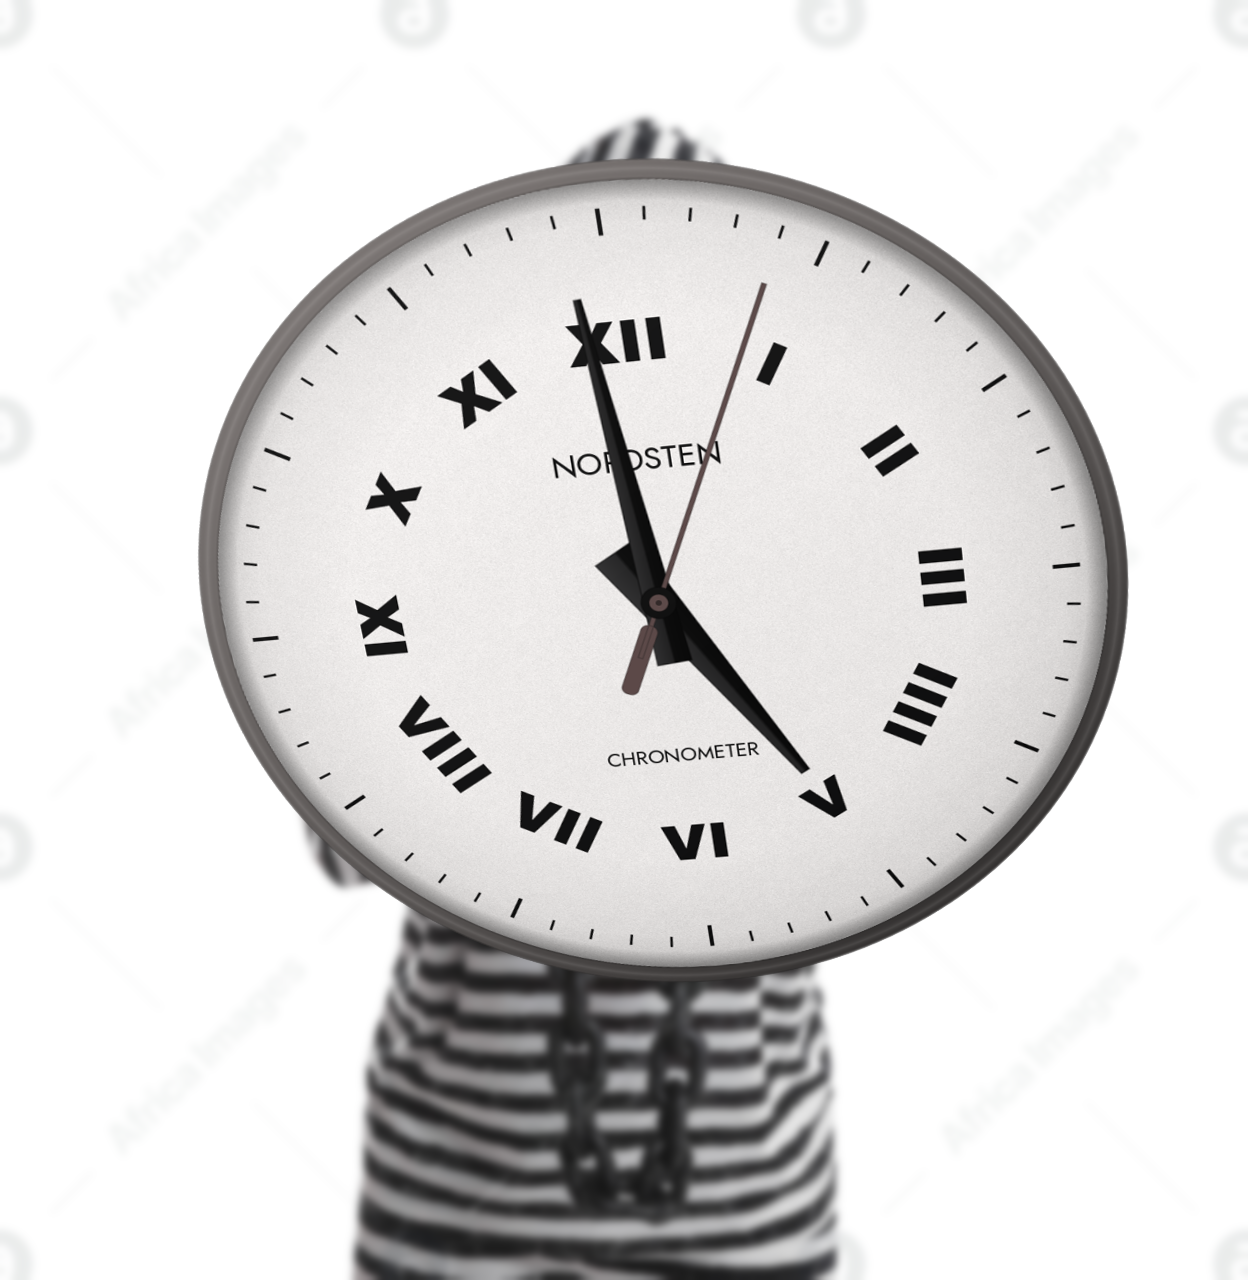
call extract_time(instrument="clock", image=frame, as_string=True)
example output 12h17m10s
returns 4h59m04s
